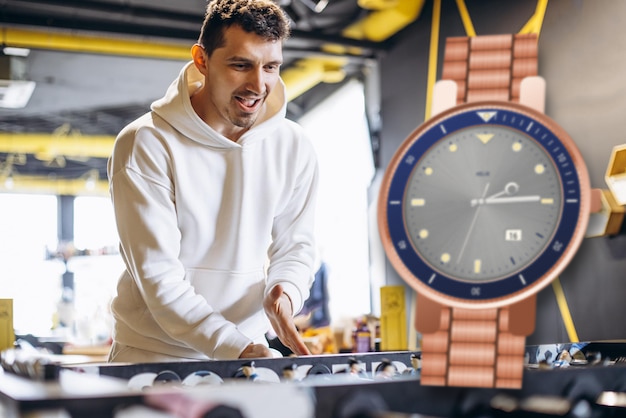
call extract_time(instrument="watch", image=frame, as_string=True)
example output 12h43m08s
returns 2h14m33s
